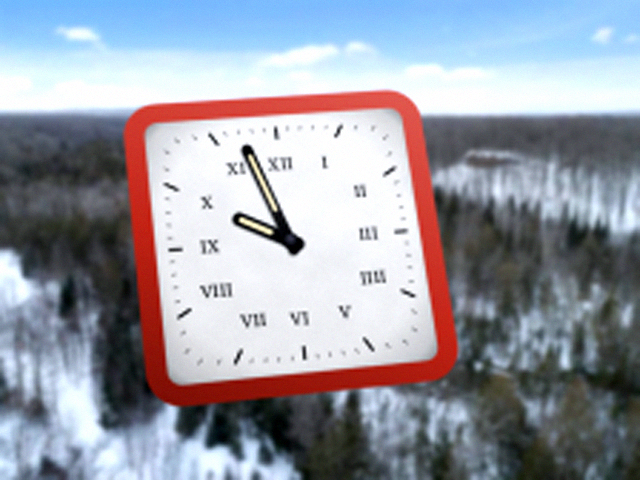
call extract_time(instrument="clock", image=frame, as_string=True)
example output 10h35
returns 9h57
